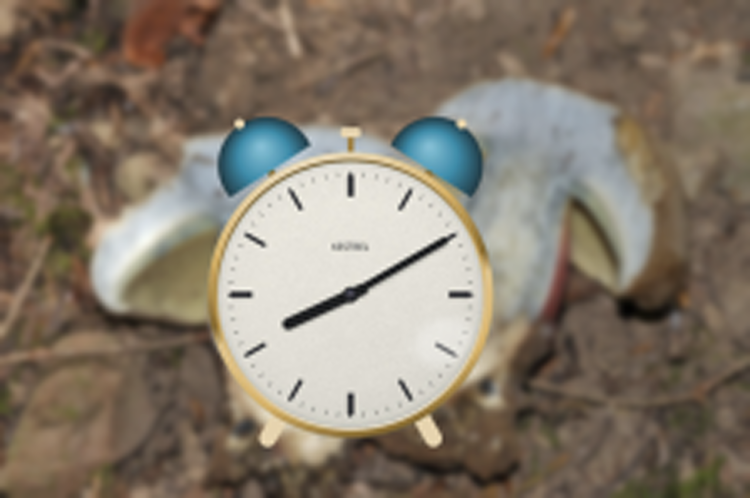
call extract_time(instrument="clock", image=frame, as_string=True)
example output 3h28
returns 8h10
